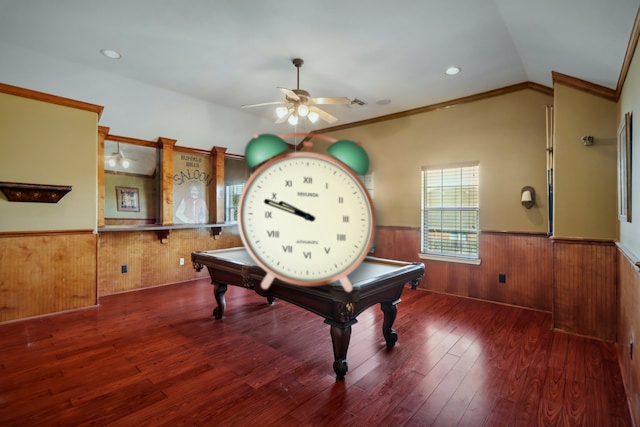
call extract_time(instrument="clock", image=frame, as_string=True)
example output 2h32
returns 9h48
